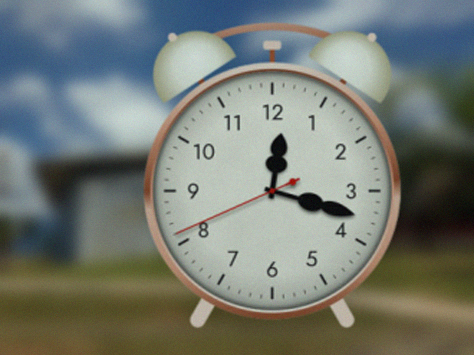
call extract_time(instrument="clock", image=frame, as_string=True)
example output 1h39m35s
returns 12h17m41s
